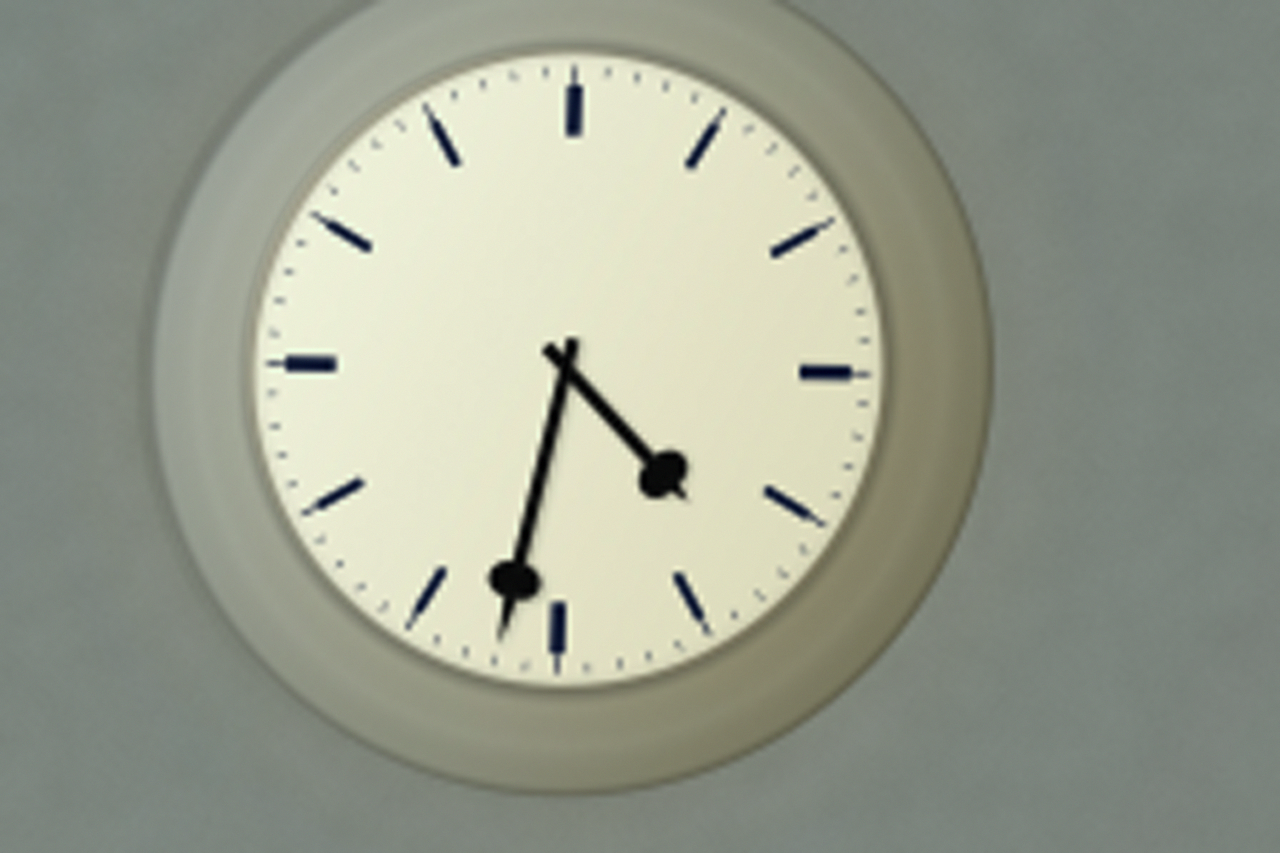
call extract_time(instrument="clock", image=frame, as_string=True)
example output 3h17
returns 4h32
